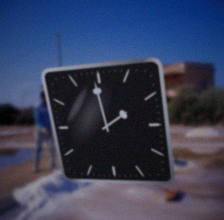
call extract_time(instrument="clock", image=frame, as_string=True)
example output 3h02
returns 1h59
